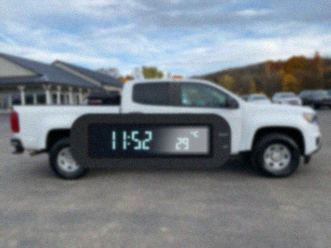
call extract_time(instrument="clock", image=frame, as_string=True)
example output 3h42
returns 11h52
